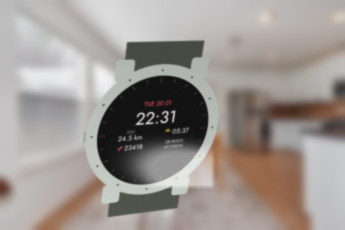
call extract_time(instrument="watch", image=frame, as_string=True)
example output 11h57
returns 22h31
